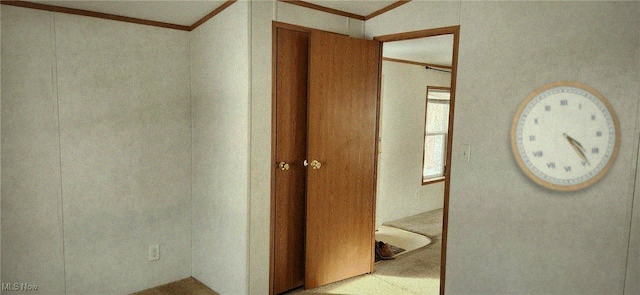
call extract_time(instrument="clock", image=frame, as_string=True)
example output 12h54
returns 4h24
